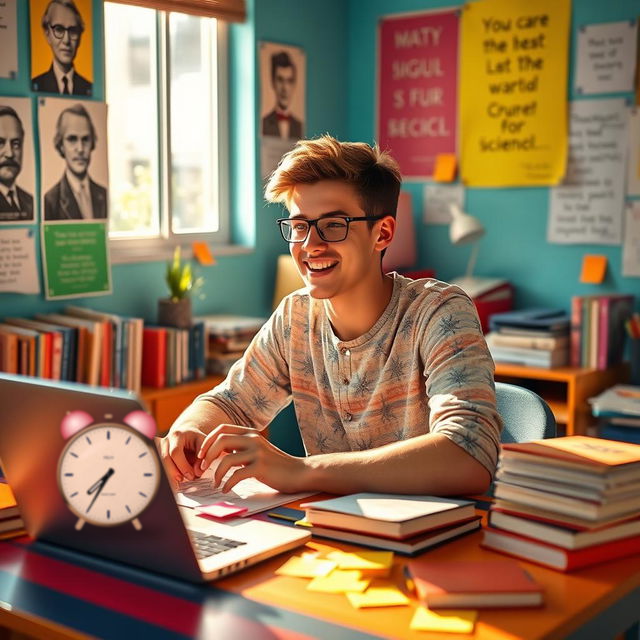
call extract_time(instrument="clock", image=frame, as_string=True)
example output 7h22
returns 7h35
